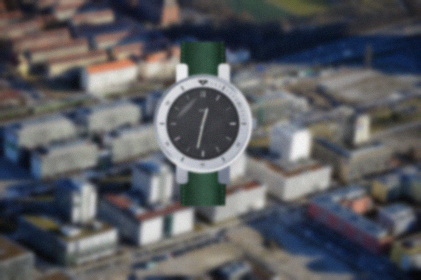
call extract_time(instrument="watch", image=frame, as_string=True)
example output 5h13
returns 12h32
